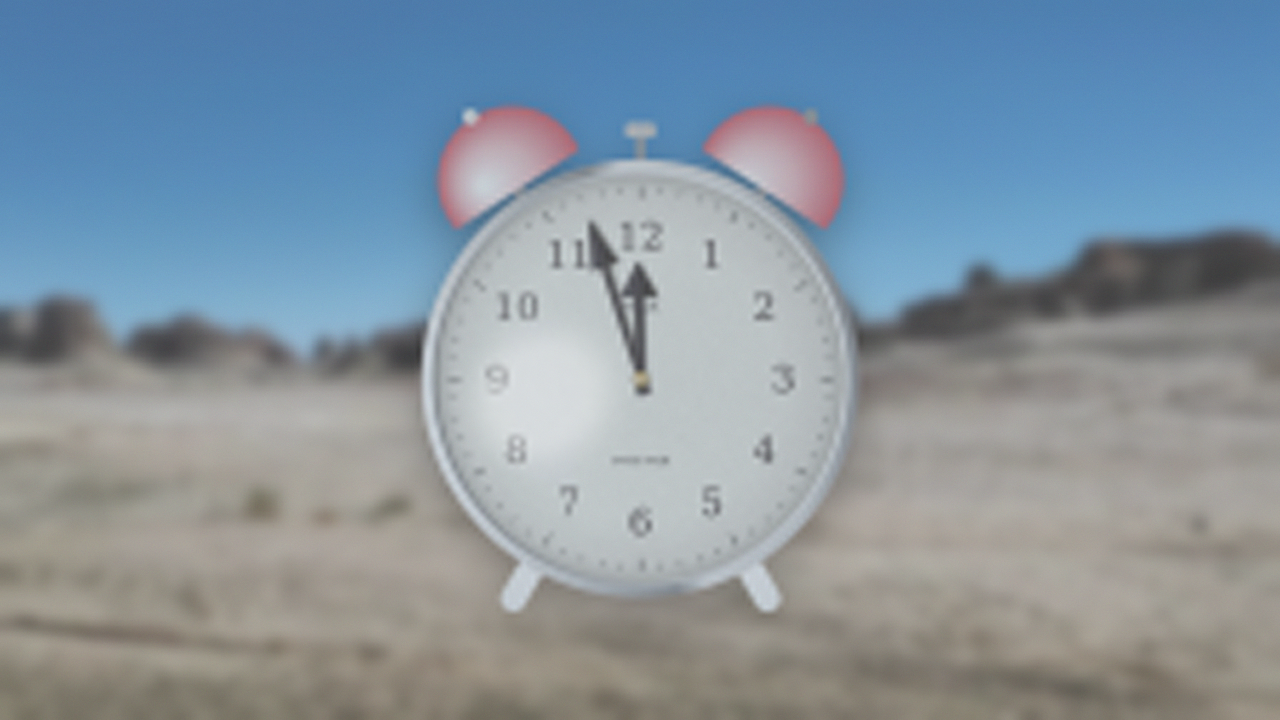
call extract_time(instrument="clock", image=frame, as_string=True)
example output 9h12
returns 11h57
